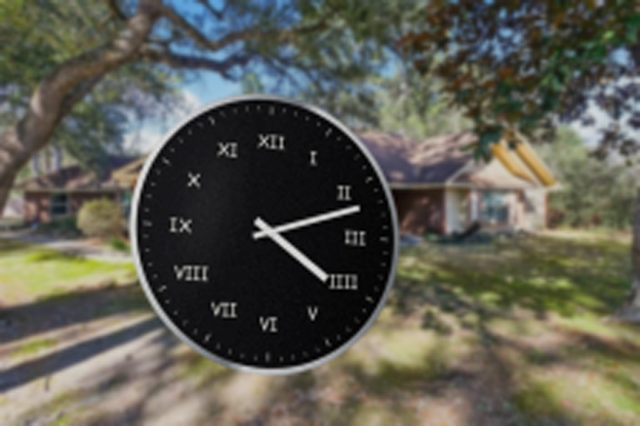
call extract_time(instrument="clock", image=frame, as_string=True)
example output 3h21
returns 4h12
